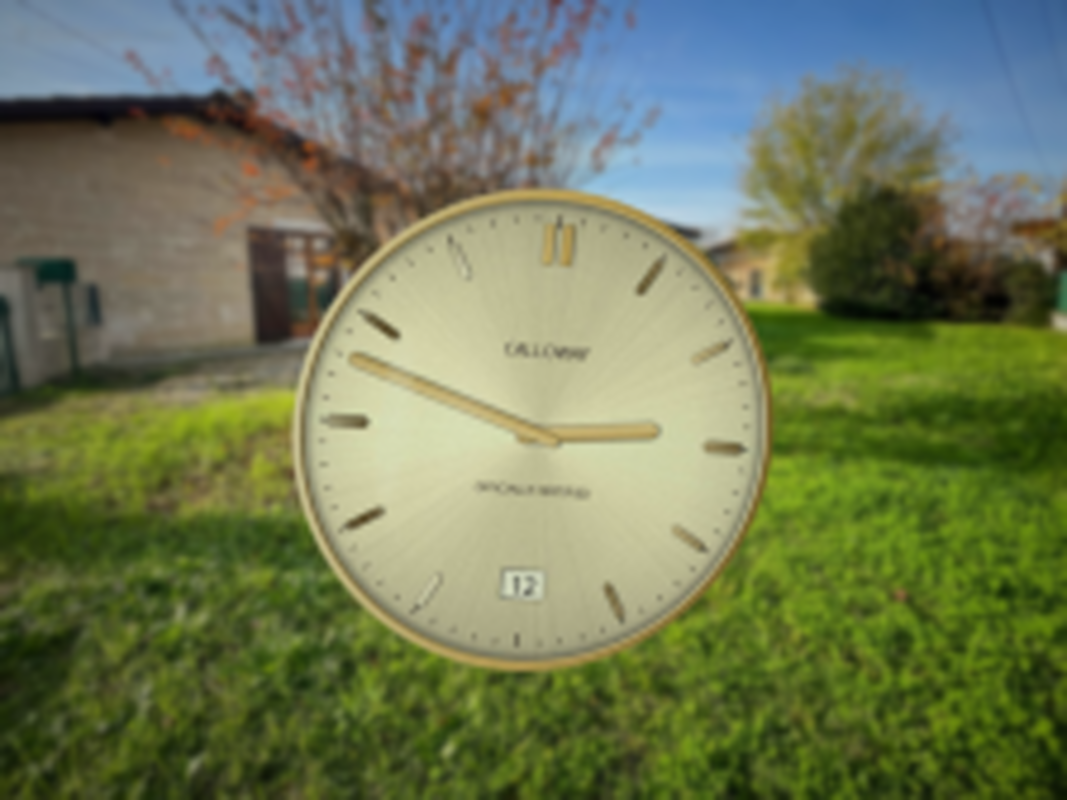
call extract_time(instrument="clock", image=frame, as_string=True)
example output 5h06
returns 2h48
